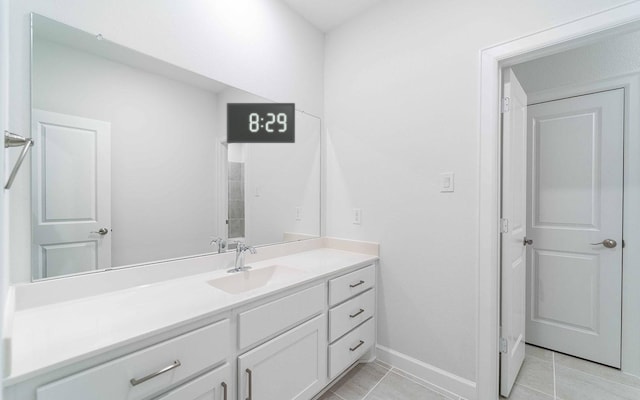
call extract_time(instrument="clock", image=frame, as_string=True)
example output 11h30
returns 8h29
